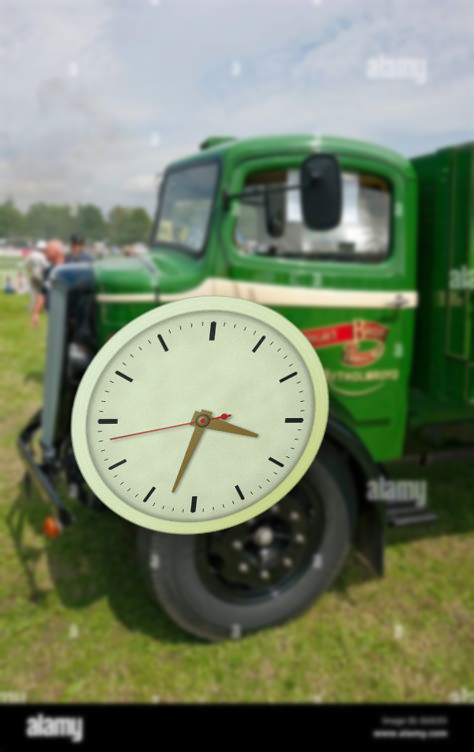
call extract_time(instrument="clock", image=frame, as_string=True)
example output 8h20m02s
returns 3h32m43s
